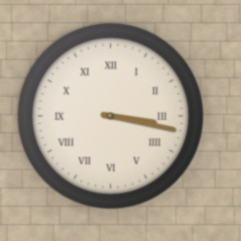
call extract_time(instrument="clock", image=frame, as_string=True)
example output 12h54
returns 3h17
